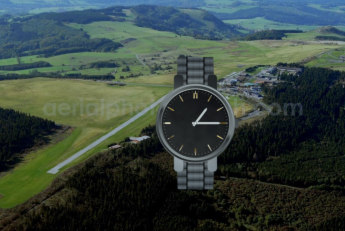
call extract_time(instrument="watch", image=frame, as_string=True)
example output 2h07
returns 1h15
